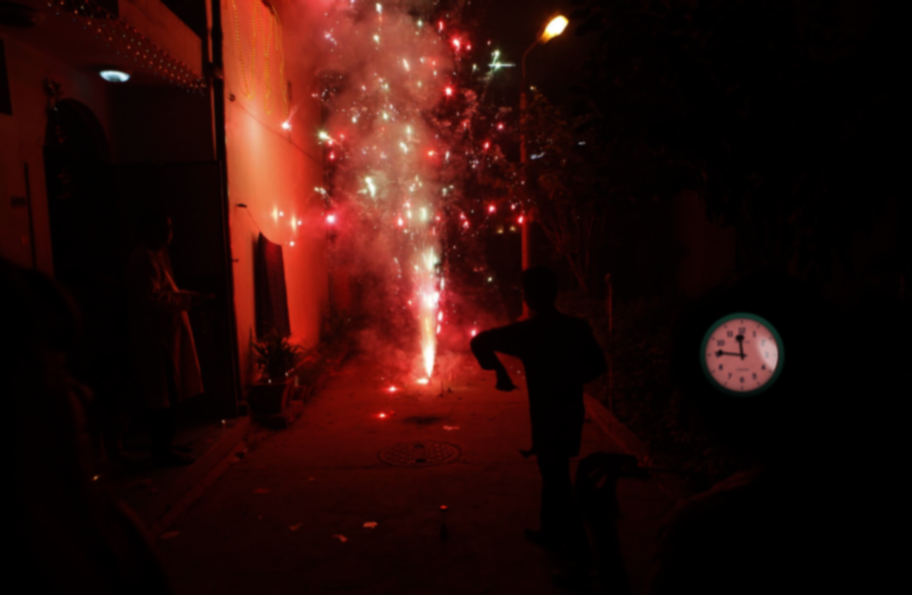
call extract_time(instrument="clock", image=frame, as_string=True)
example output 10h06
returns 11h46
